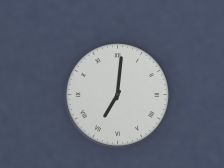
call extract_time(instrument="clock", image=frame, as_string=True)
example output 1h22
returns 7h01
